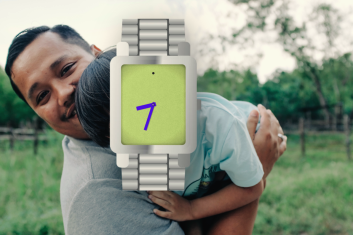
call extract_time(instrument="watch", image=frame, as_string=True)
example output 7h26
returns 8h33
